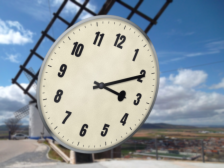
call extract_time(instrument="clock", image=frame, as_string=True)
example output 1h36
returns 3h10
